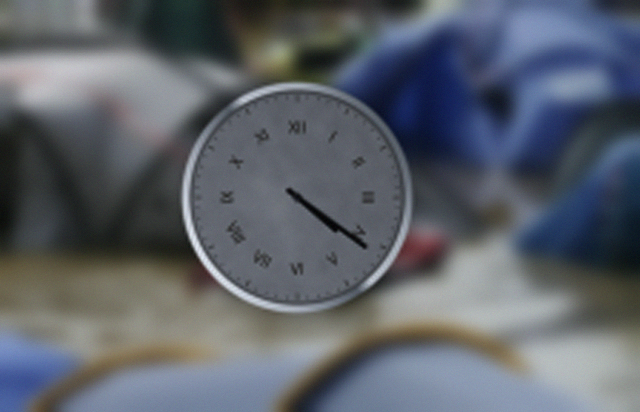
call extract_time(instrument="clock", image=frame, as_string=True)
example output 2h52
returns 4h21
